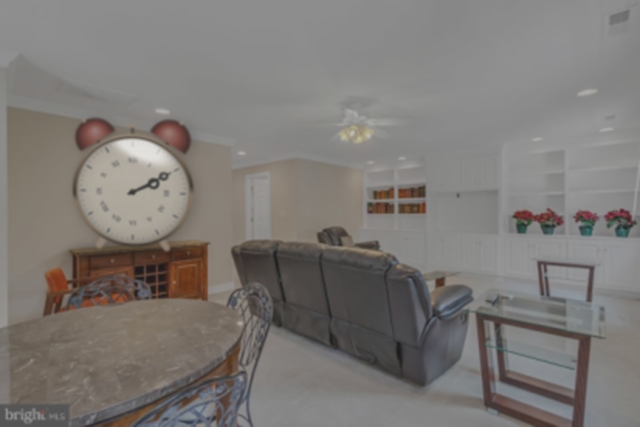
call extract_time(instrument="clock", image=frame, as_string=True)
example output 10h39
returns 2h10
